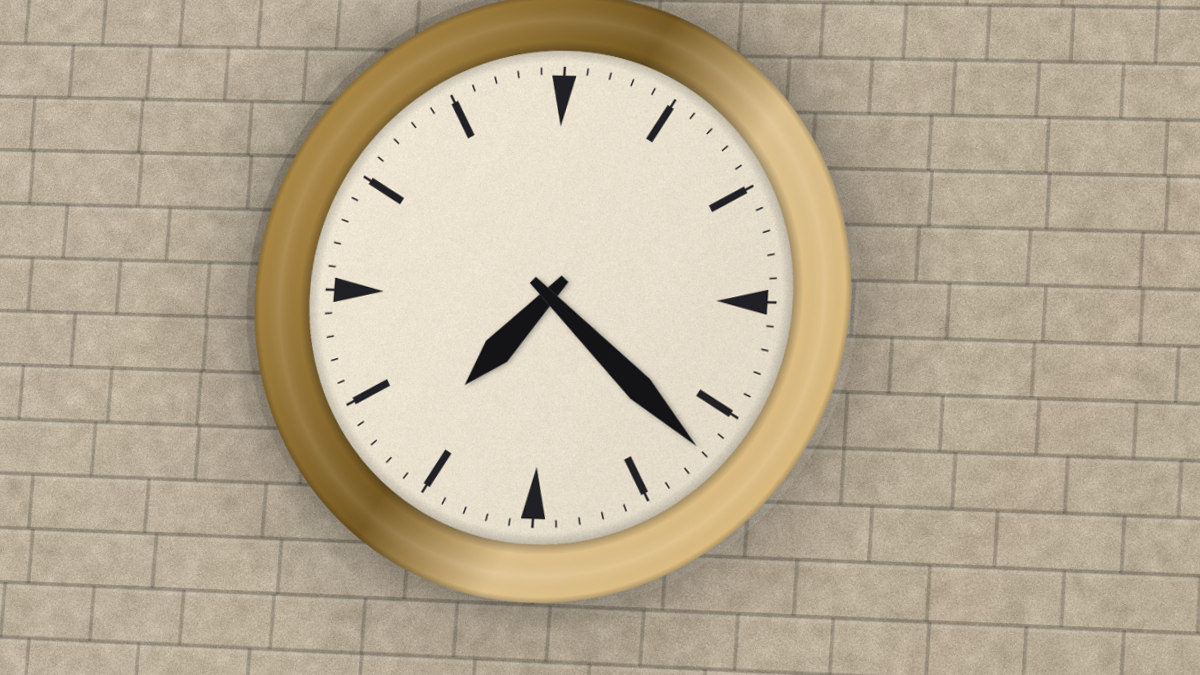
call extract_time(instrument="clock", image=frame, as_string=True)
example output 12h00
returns 7h22
